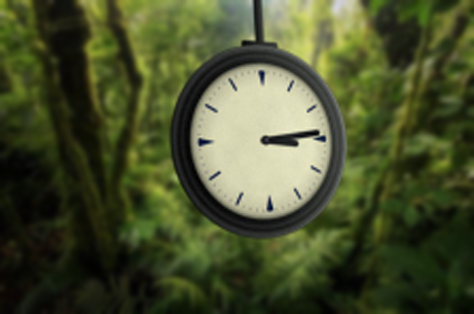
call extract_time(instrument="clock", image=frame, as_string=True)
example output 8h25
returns 3h14
